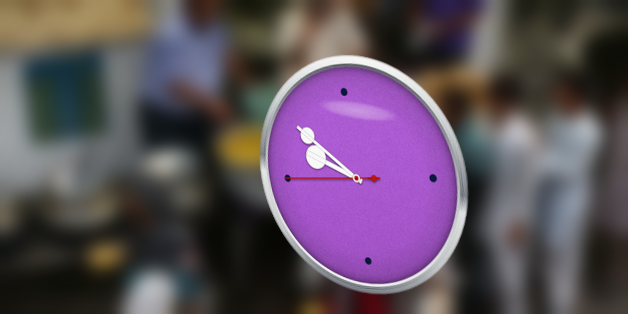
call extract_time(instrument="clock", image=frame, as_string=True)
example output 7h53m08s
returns 9h51m45s
